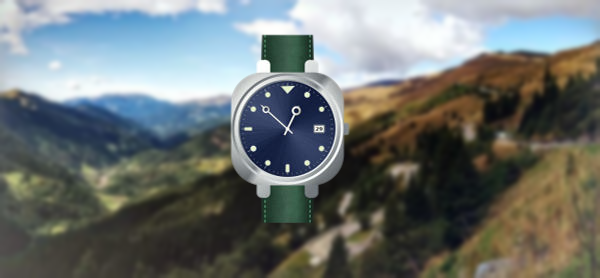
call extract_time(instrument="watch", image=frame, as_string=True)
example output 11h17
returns 12h52
